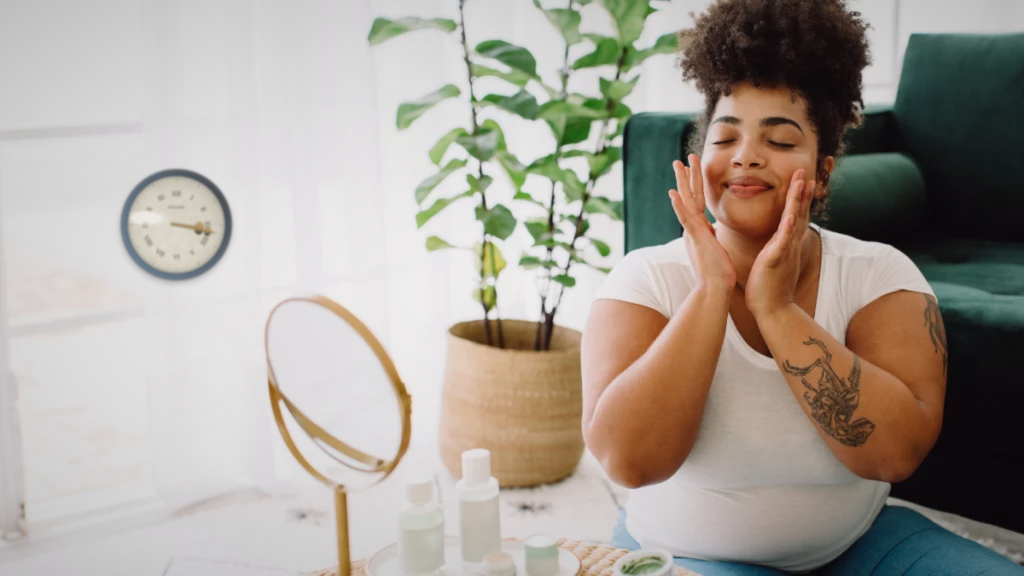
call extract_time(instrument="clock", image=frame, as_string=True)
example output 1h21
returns 3h17
